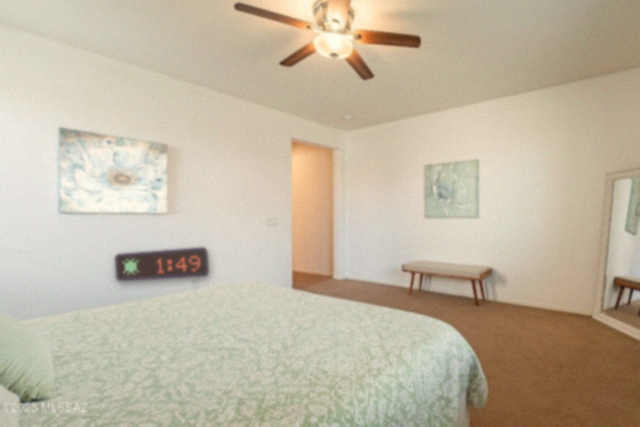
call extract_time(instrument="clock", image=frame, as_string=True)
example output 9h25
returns 1h49
